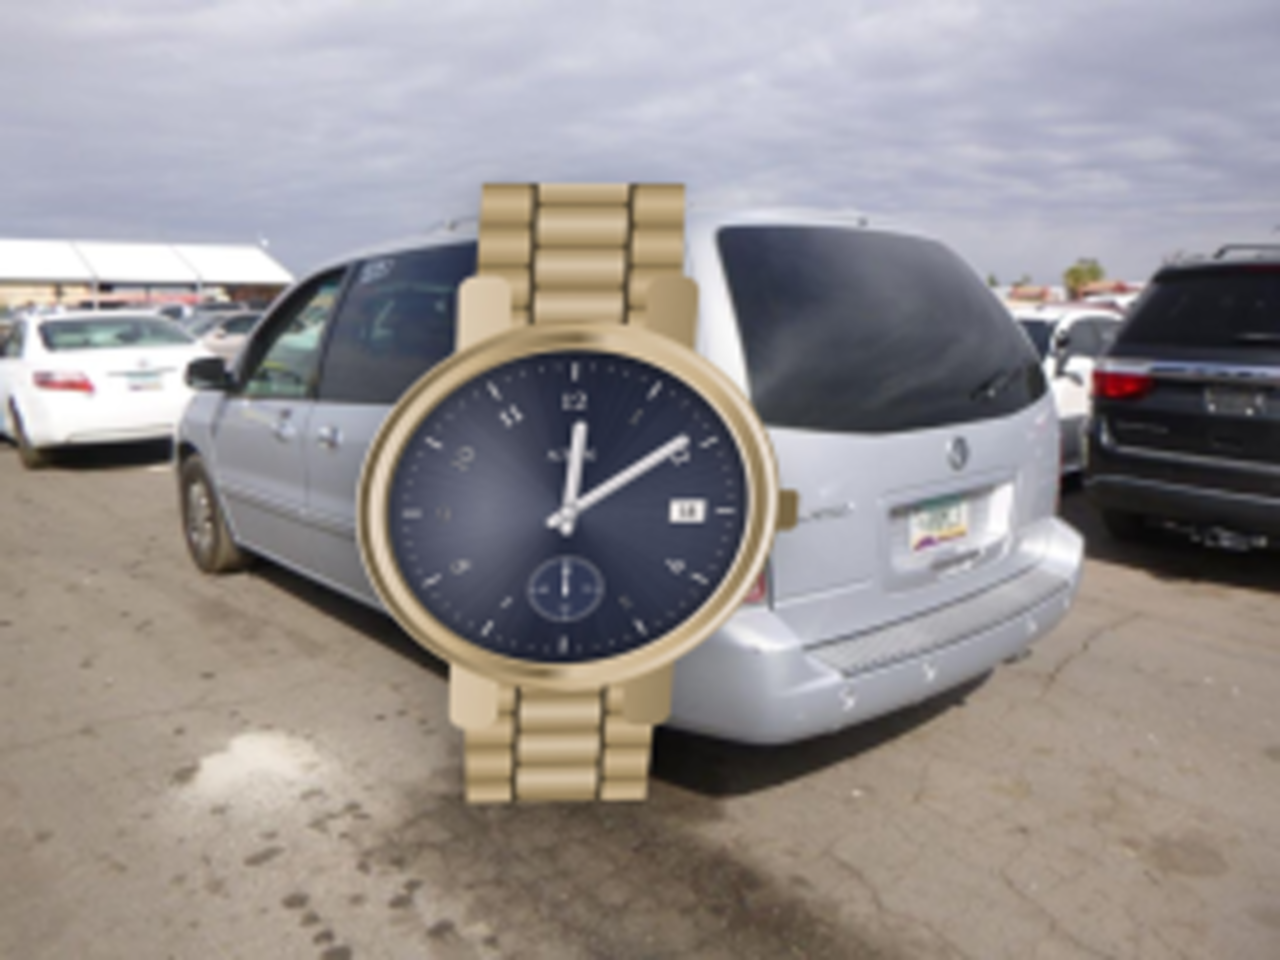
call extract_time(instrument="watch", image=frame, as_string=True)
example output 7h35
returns 12h09
